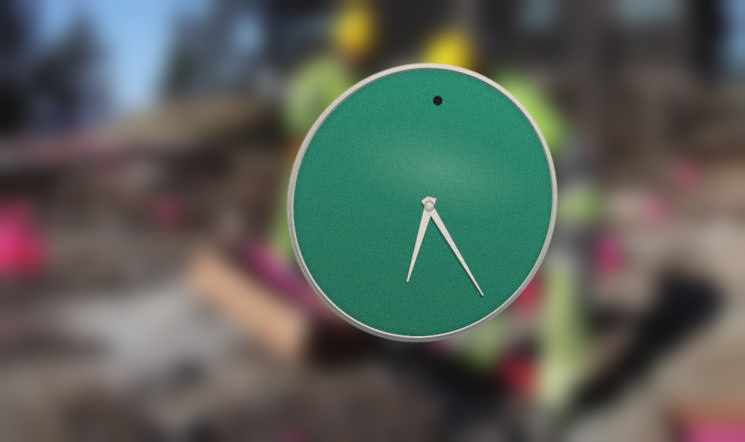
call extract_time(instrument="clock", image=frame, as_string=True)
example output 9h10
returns 6h24
